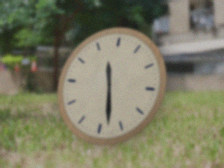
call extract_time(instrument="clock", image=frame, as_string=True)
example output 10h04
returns 11h28
